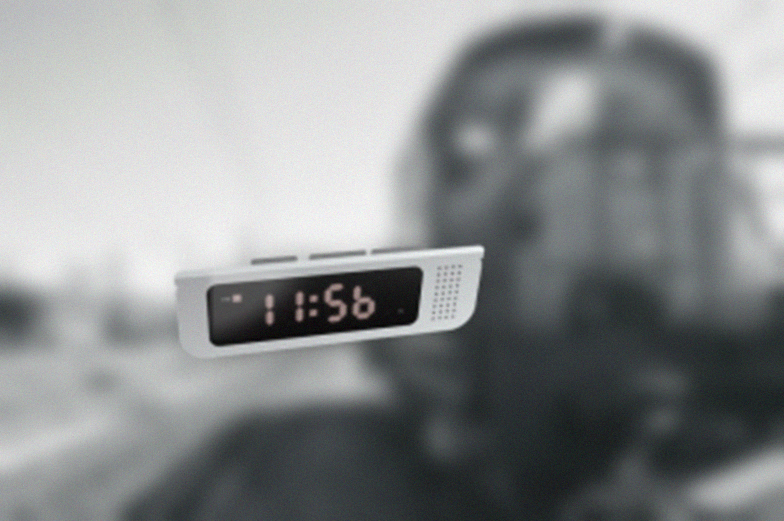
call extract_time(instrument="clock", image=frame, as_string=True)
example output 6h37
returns 11h56
